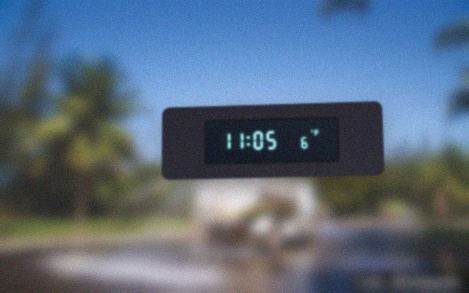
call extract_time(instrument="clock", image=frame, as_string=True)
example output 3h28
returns 11h05
